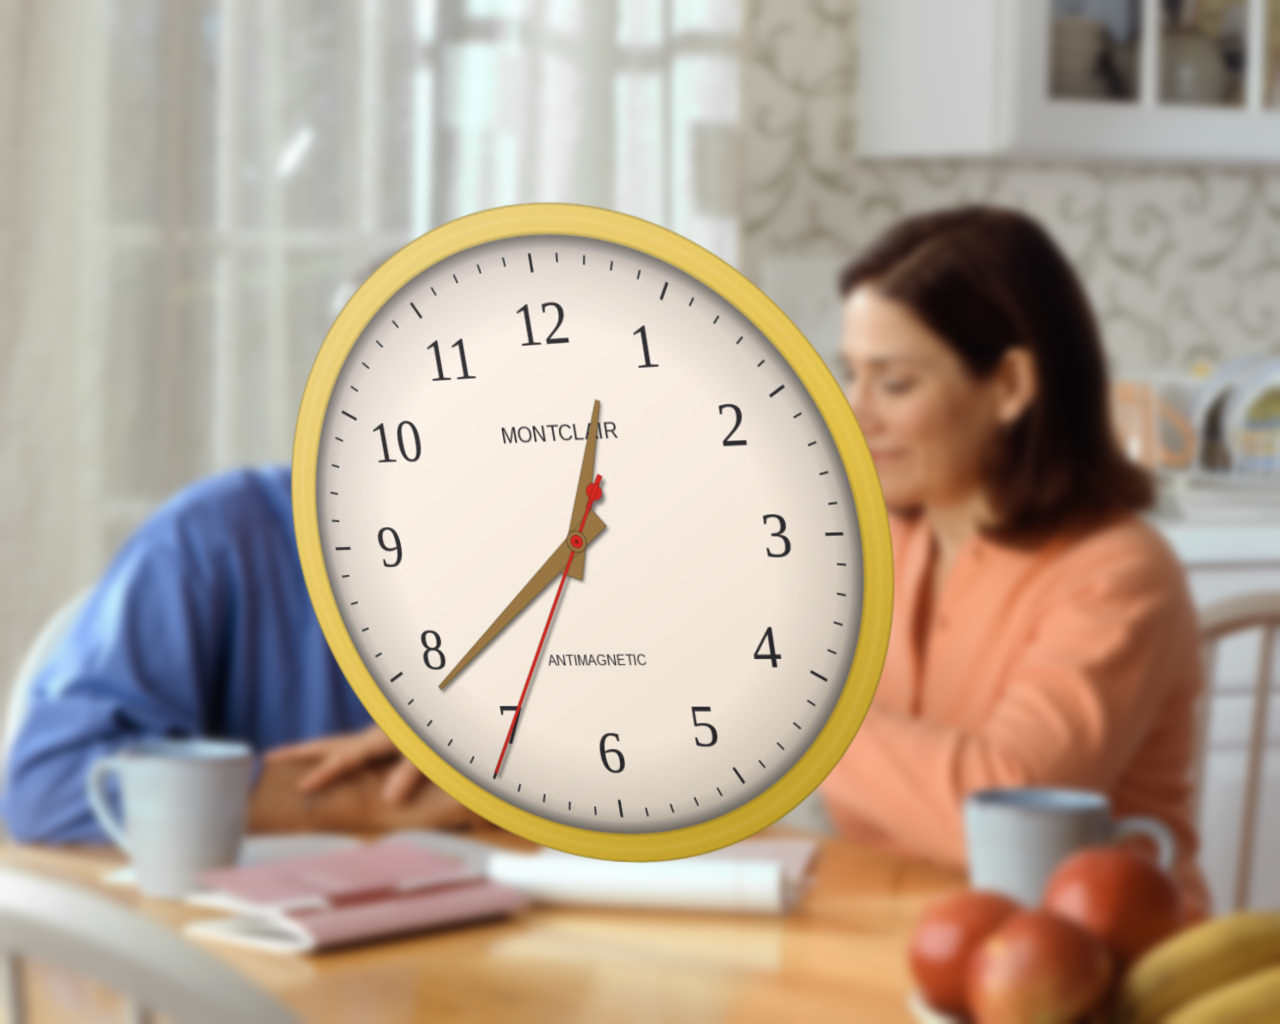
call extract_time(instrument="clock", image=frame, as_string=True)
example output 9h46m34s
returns 12h38m35s
